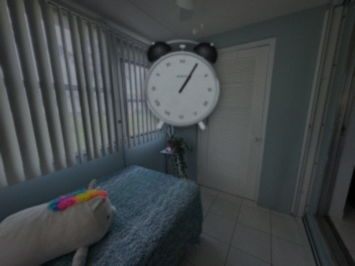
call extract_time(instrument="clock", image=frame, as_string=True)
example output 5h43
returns 1h05
